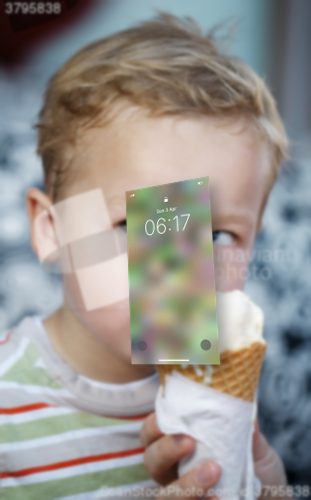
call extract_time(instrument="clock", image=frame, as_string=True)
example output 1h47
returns 6h17
